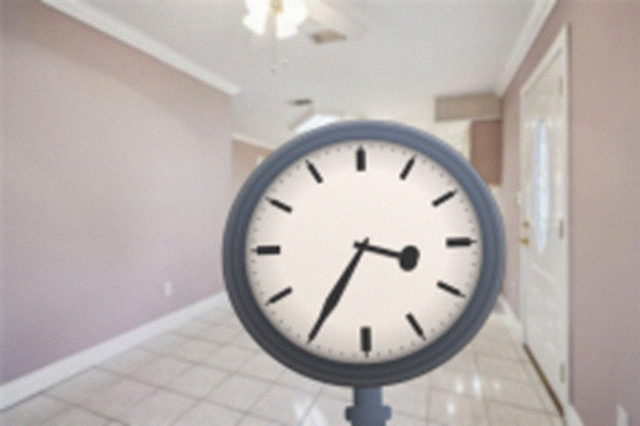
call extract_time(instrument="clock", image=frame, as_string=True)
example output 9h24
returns 3h35
